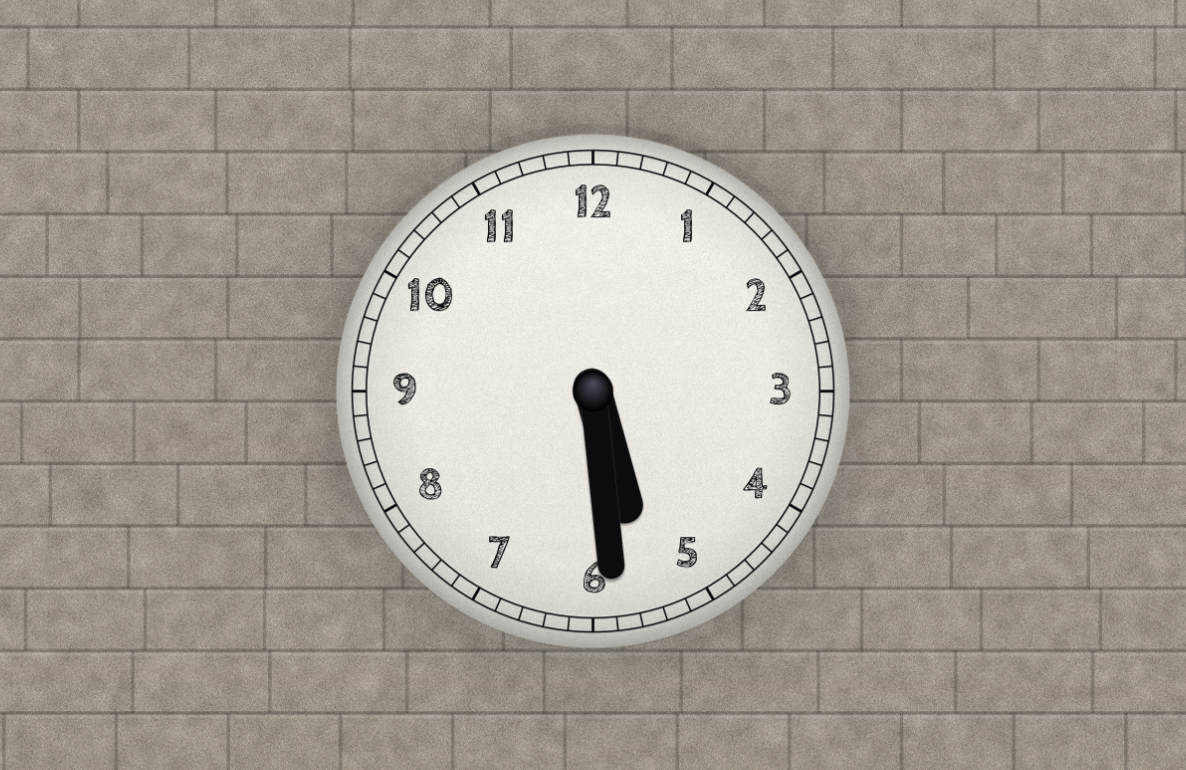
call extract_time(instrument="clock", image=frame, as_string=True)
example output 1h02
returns 5h29
